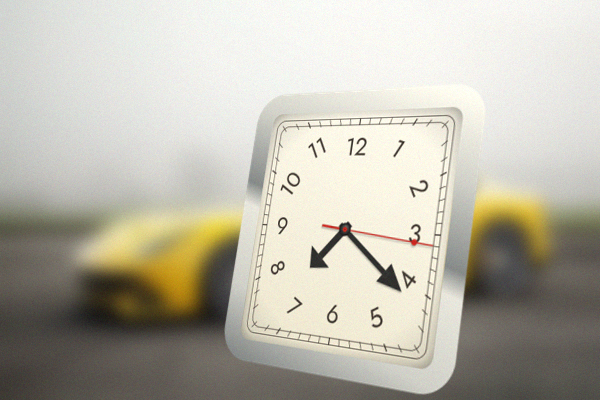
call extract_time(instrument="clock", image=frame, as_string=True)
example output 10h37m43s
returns 7h21m16s
